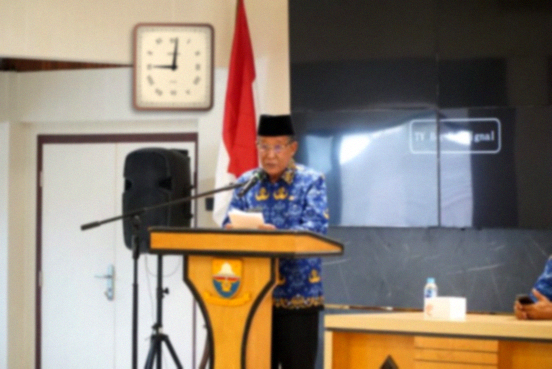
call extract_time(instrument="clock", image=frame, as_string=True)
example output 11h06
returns 9h01
